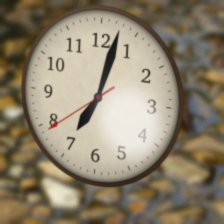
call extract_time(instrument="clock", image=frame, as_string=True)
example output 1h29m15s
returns 7h02m39s
